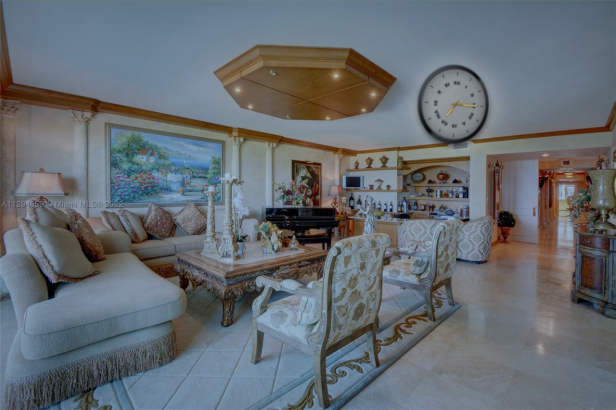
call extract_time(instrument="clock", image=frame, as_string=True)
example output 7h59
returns 7h15
